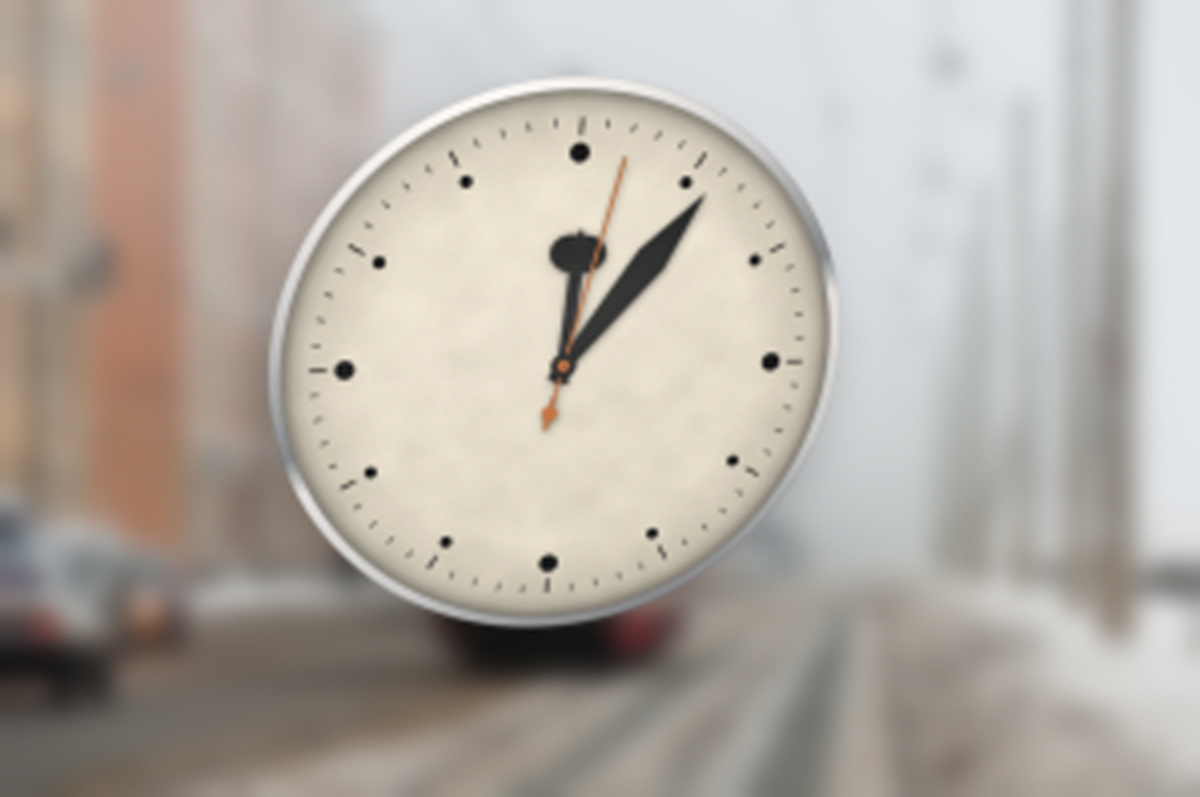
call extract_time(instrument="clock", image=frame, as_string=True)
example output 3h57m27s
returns 12h06m02s
